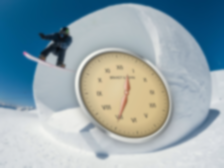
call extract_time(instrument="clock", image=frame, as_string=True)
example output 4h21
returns 12h35
